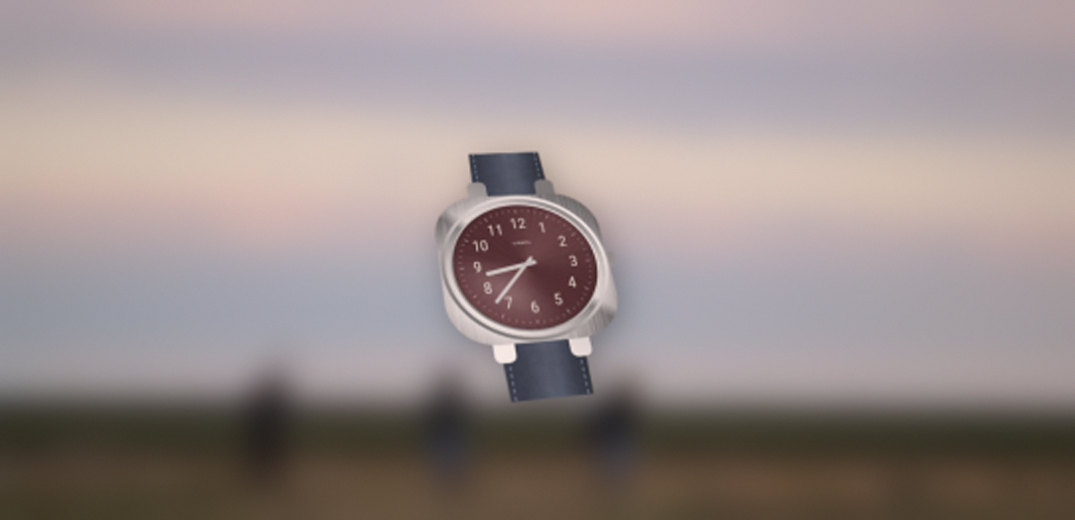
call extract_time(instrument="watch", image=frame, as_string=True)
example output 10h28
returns 8h37
